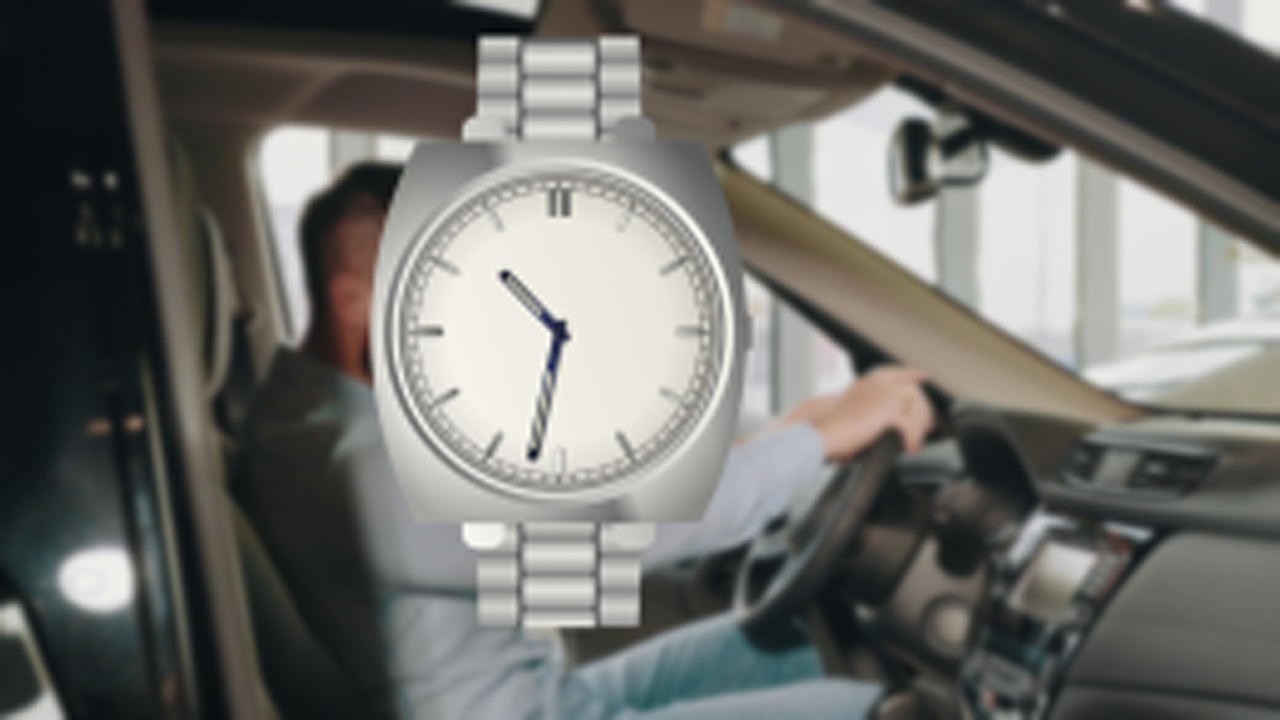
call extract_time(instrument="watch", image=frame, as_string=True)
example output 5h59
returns 10h32
